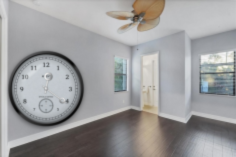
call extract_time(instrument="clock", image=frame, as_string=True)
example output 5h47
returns 12h21
